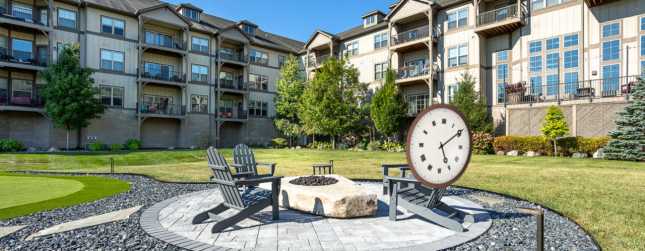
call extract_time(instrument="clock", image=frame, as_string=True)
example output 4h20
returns 5h09
